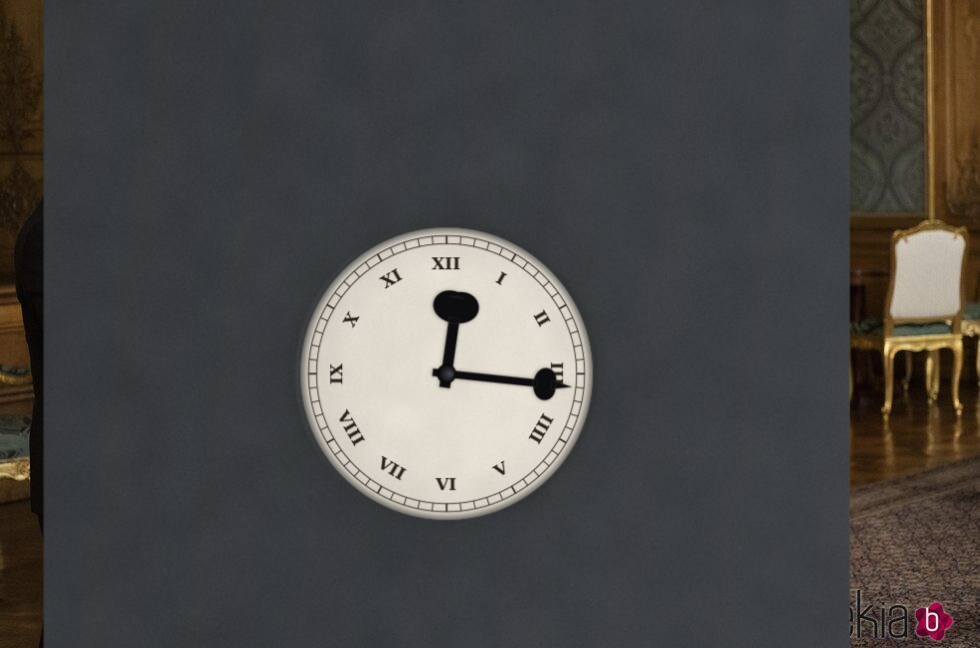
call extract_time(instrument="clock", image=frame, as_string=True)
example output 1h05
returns 12h16
